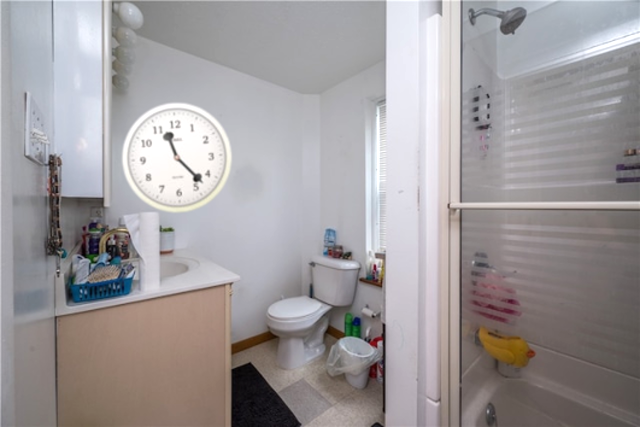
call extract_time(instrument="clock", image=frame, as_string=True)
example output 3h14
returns 11h23
